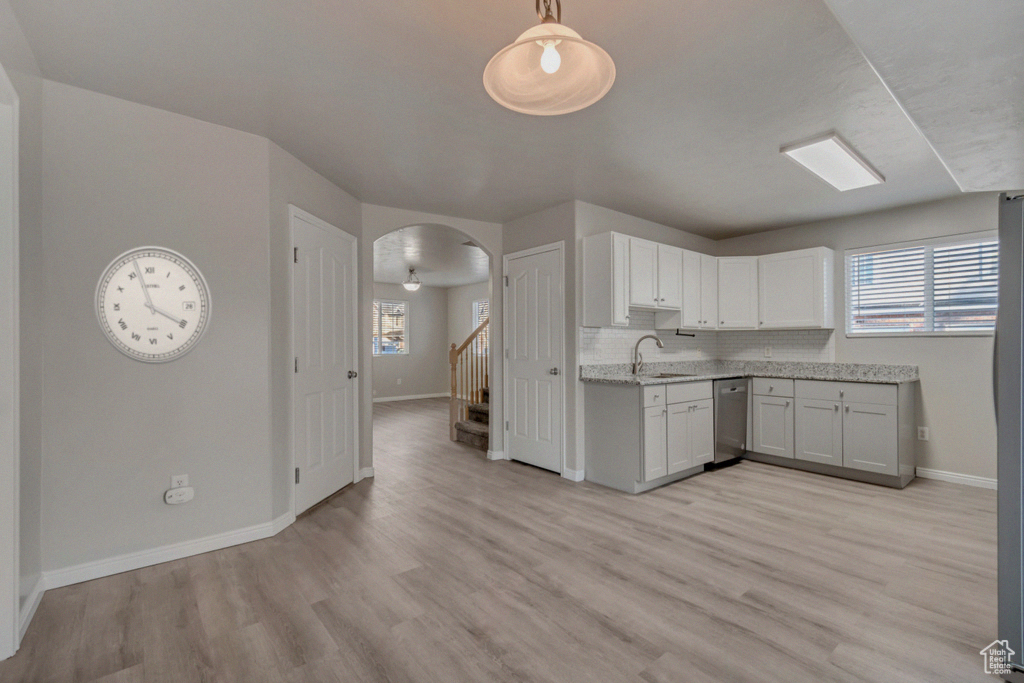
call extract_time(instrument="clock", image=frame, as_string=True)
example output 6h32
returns 3h57
